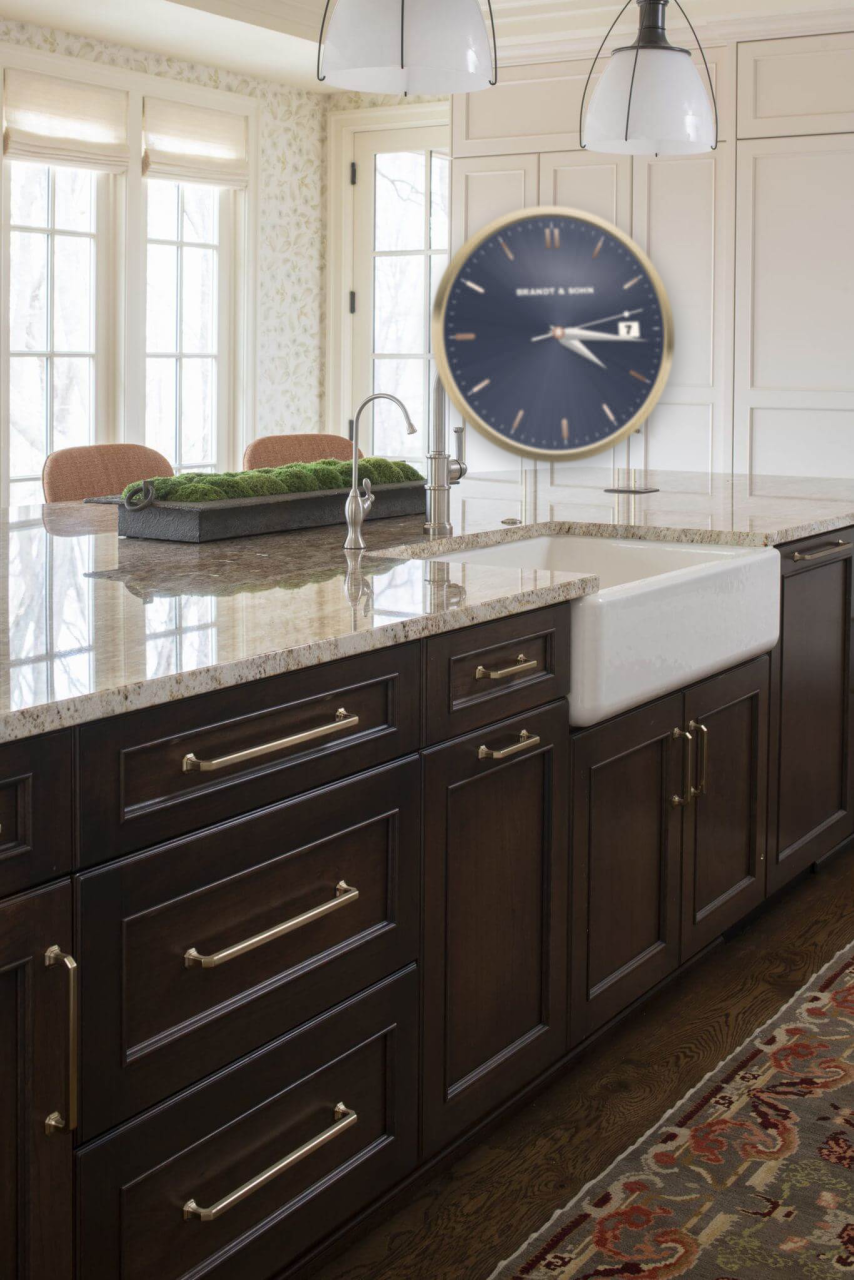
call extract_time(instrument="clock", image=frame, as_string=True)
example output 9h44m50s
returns 4h16m13s
